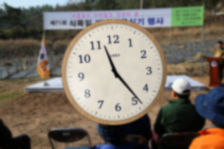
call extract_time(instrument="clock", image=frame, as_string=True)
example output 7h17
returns 11h24
